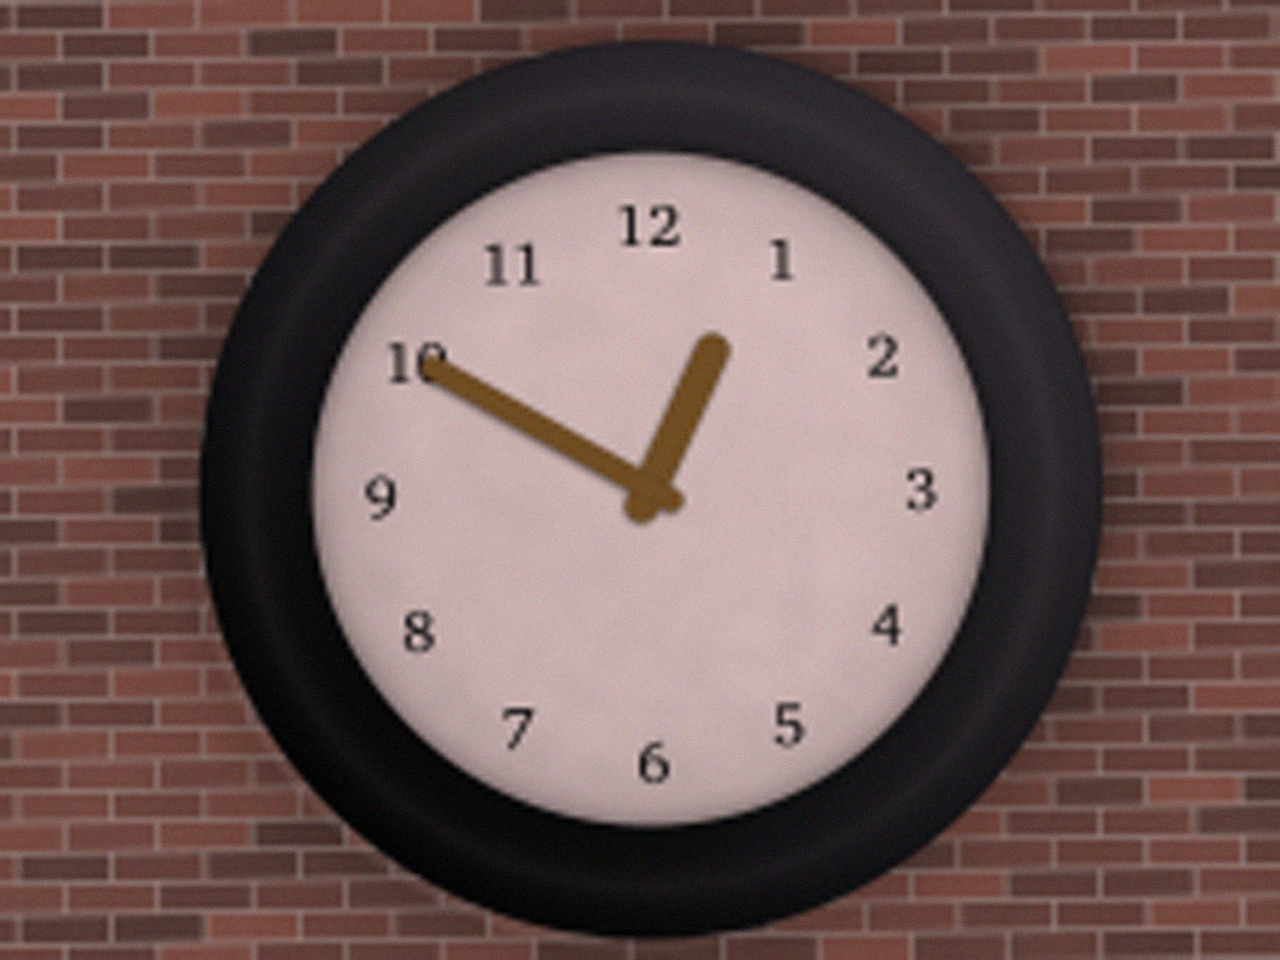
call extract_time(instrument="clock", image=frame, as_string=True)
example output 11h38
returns 12h50
